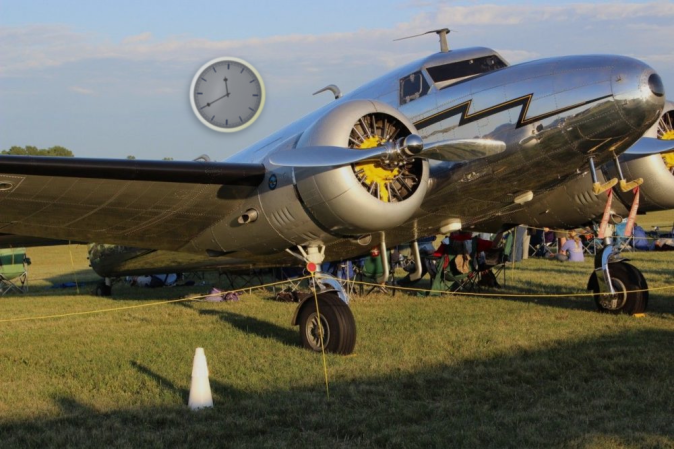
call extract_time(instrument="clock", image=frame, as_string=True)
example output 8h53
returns 11h40
